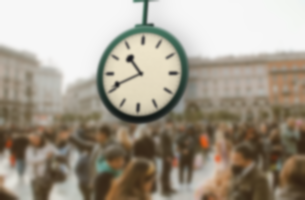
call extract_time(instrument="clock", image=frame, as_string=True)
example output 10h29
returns 10h41
